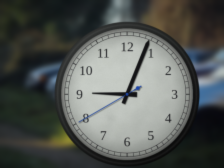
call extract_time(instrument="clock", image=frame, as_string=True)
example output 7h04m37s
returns 9h03m40s
